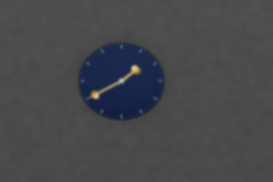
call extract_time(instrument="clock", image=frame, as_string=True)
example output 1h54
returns 1h40
